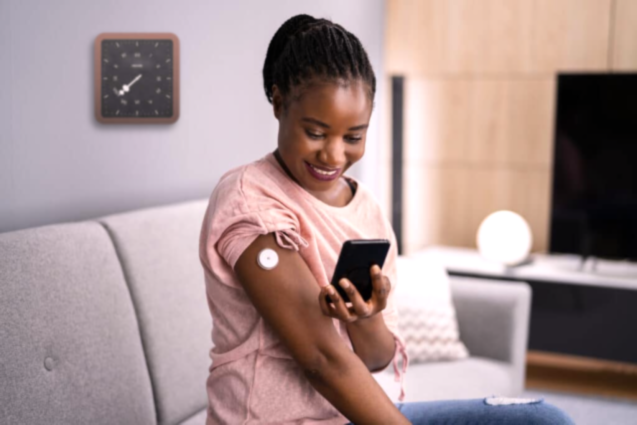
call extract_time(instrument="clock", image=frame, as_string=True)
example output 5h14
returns 7h38
